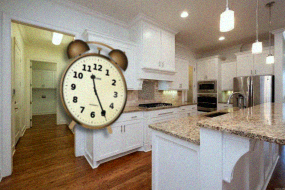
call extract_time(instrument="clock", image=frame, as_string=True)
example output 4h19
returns 11h25
